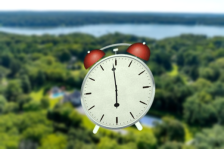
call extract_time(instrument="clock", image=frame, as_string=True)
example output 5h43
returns 5h59
